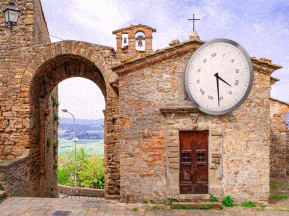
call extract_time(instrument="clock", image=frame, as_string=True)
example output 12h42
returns 4h31
